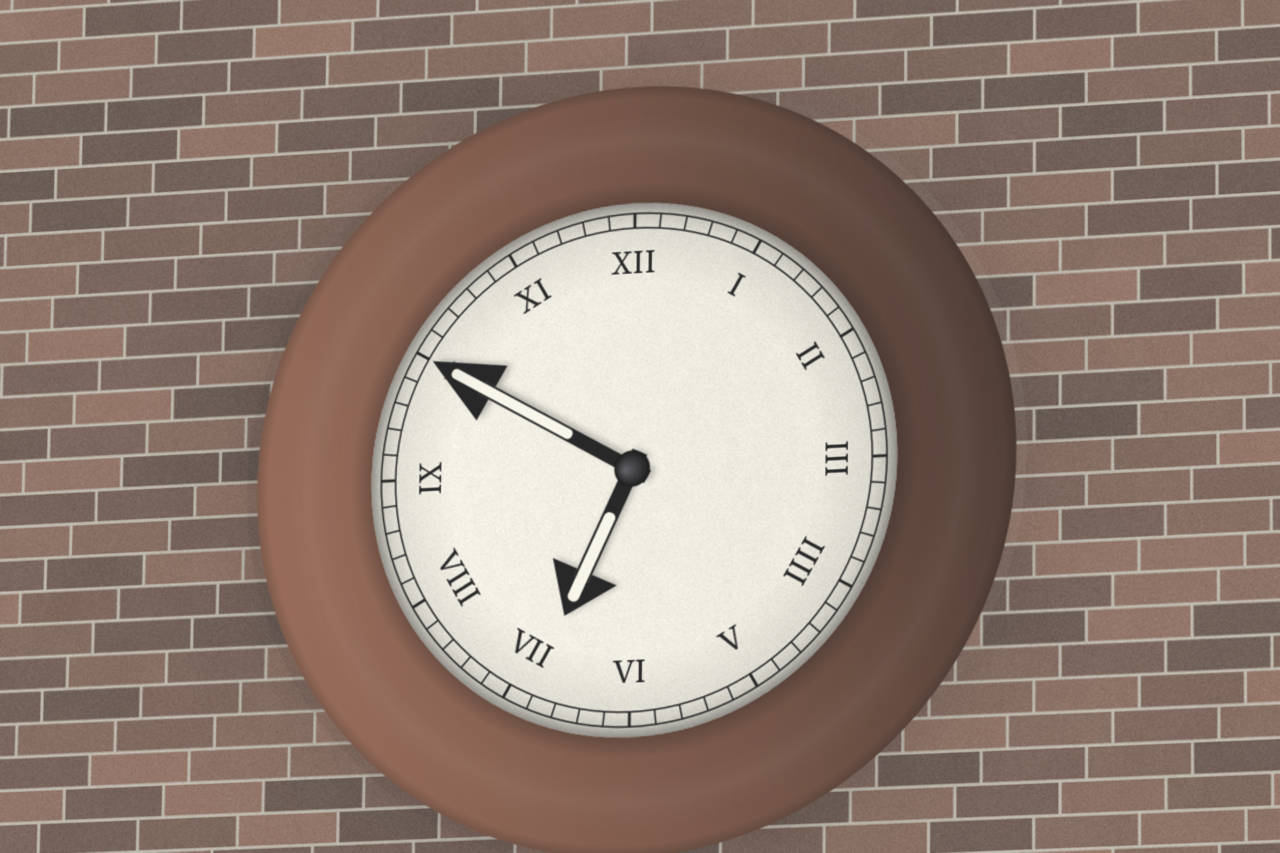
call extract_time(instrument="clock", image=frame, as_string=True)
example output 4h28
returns 6h50
